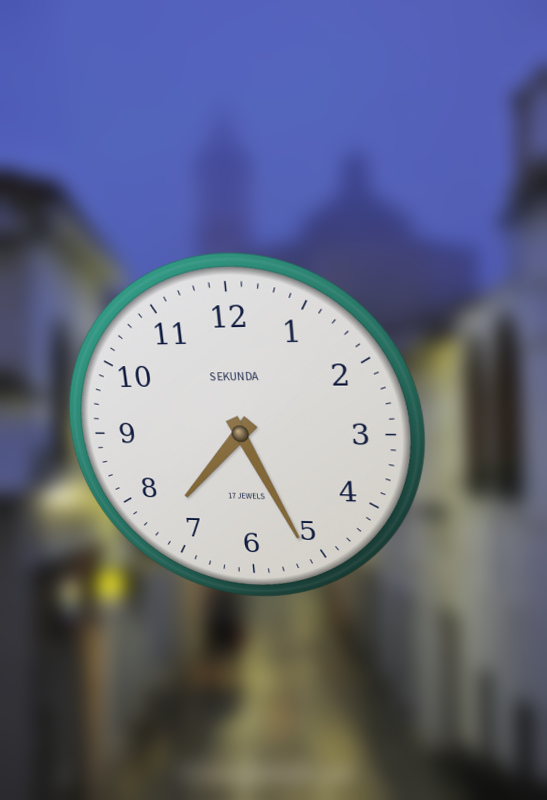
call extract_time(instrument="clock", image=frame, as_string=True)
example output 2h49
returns 7h26
